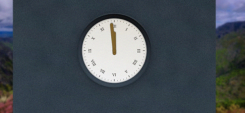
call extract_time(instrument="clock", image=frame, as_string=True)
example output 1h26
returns 11h59
